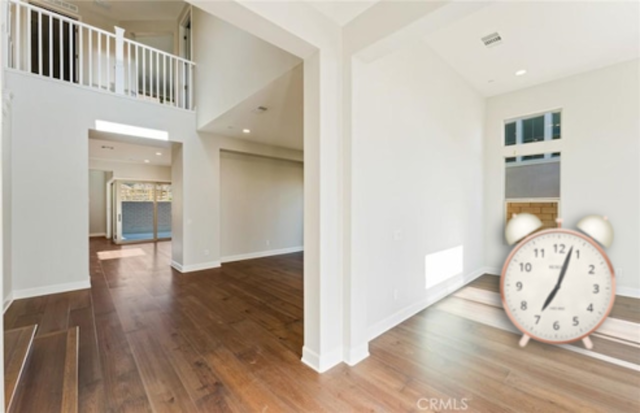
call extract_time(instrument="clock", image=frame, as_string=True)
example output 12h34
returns 7h03
